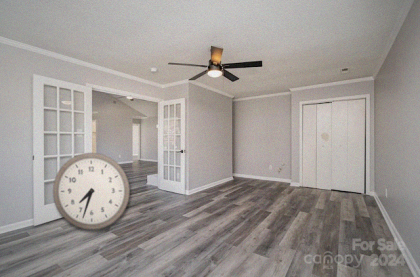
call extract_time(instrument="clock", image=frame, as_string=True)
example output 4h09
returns 7h33
